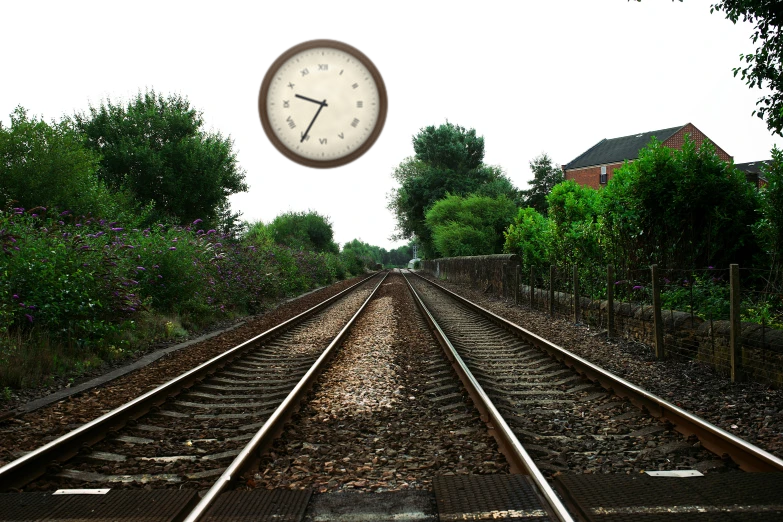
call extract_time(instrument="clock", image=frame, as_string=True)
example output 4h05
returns 9h35
